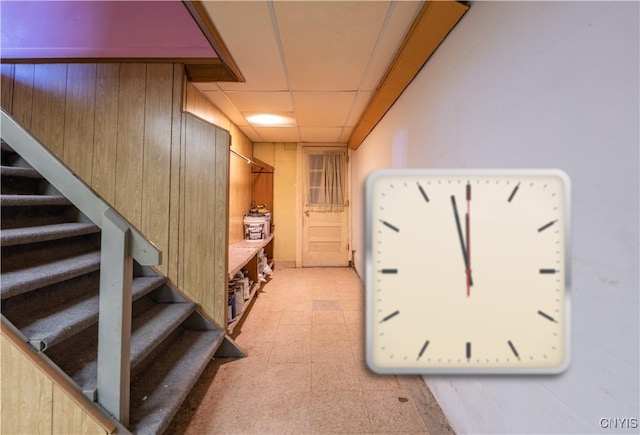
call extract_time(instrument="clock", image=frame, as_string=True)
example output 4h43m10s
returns 11h58m00s
